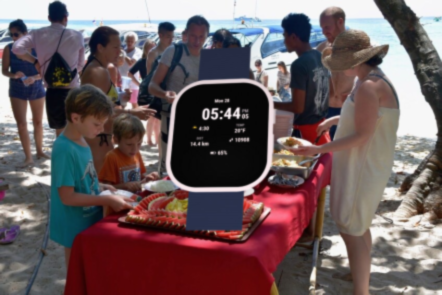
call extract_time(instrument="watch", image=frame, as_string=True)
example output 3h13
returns 5h44
